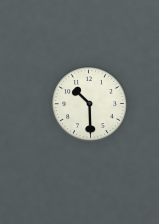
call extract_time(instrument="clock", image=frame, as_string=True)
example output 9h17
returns 10h30
